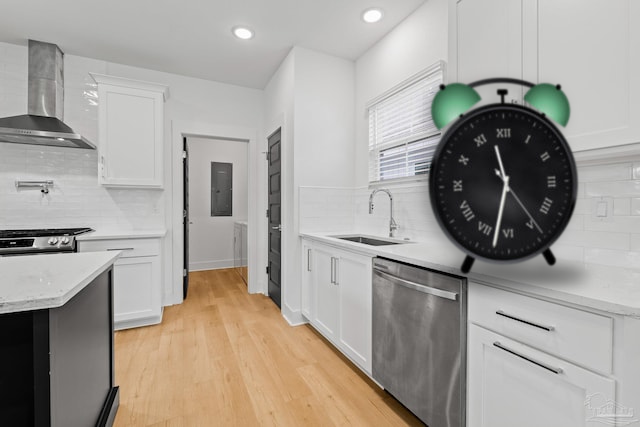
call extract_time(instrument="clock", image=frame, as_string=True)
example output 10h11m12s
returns 11h32m24s
